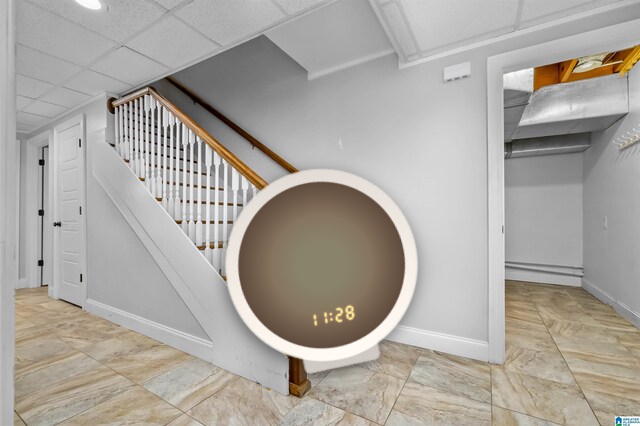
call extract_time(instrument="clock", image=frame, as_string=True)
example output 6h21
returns 11h28
